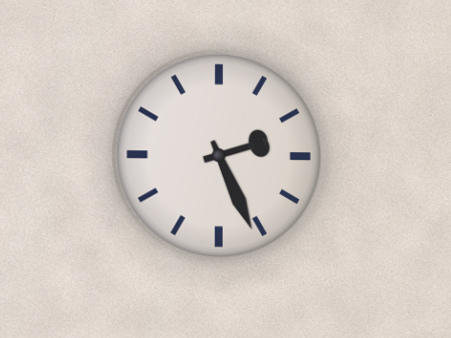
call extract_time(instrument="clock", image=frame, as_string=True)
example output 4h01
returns 2h26
